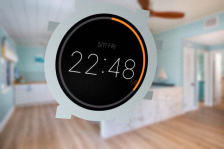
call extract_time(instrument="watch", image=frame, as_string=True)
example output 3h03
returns 22h48
